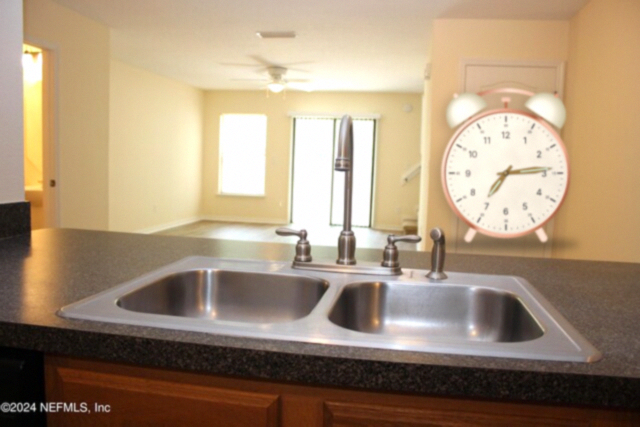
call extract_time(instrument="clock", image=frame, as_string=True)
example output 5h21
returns 7h14
